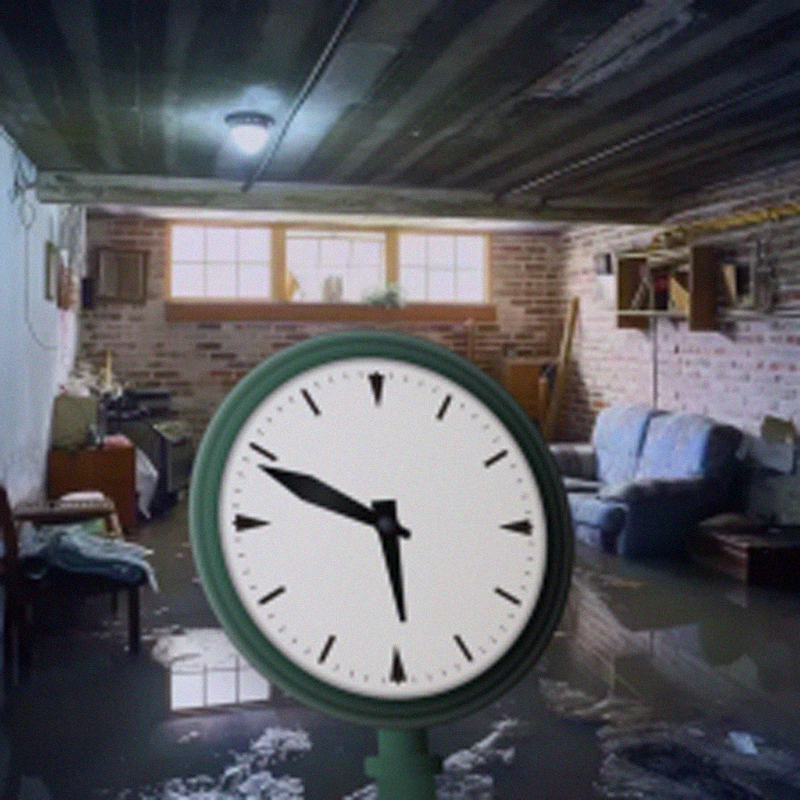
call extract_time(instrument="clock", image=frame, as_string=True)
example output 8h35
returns 5h49
